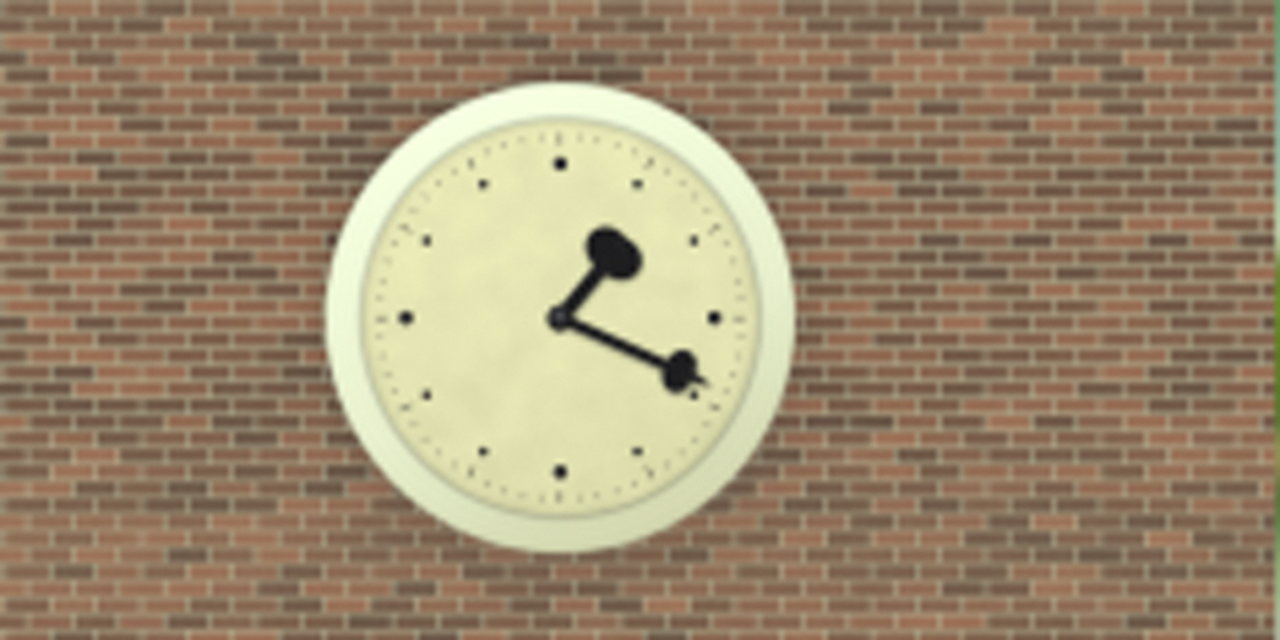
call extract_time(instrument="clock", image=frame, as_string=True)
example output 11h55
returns 1h19
